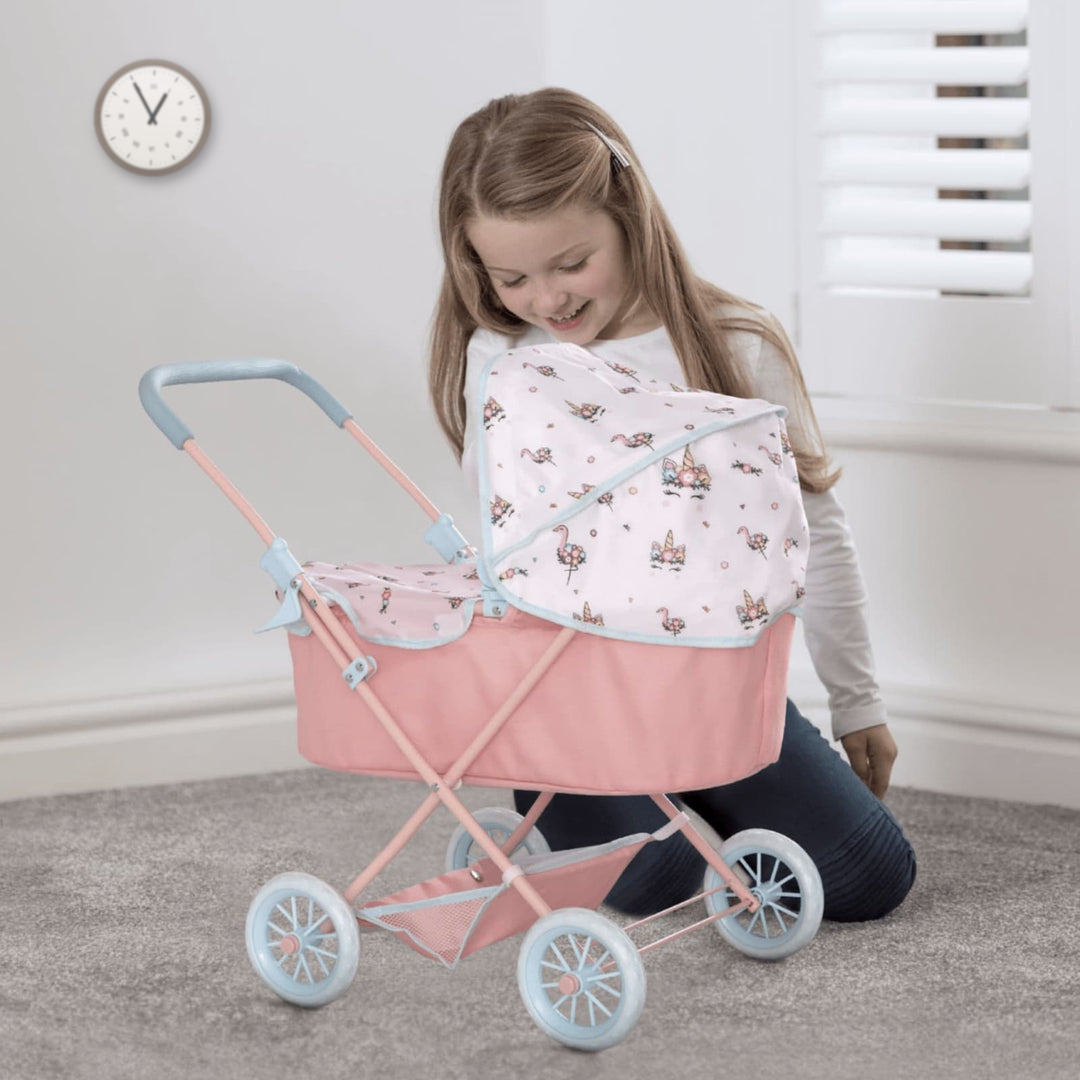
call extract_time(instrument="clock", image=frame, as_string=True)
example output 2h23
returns 12h55
